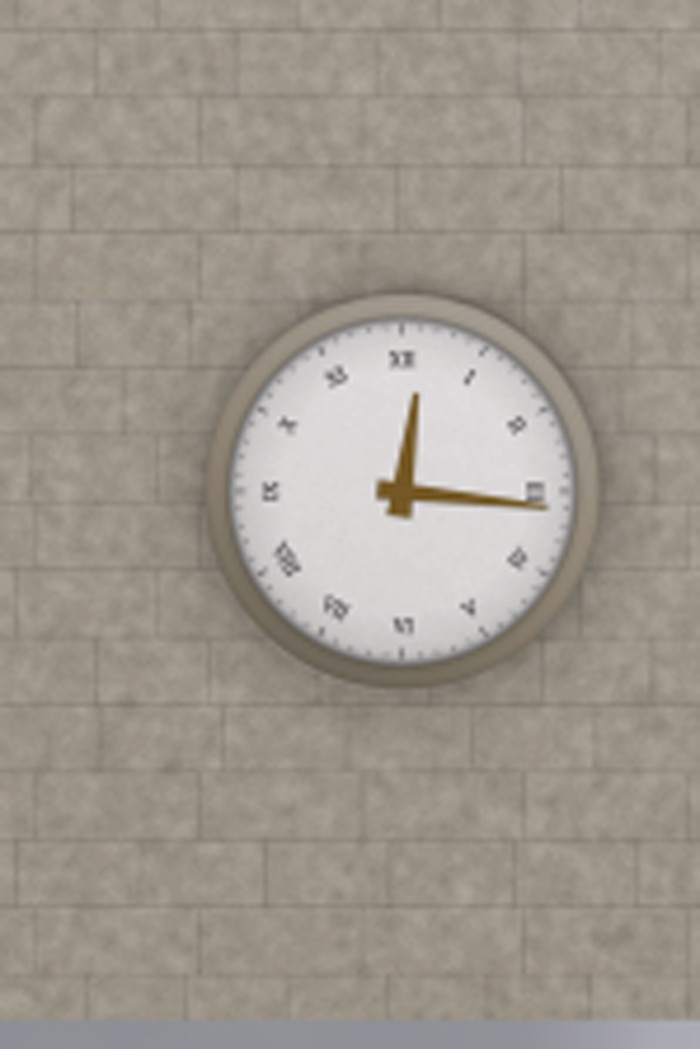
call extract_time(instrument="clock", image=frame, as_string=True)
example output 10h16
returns 12h16
